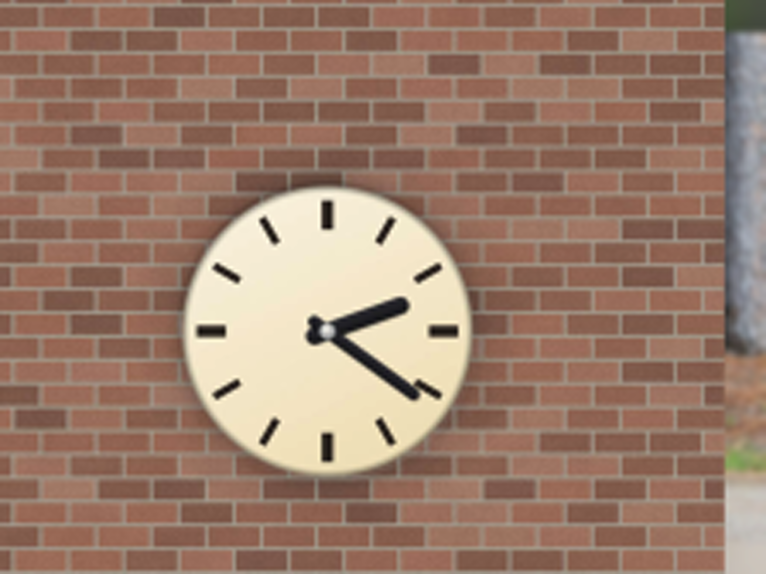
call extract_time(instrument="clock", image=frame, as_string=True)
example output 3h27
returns 2h21
